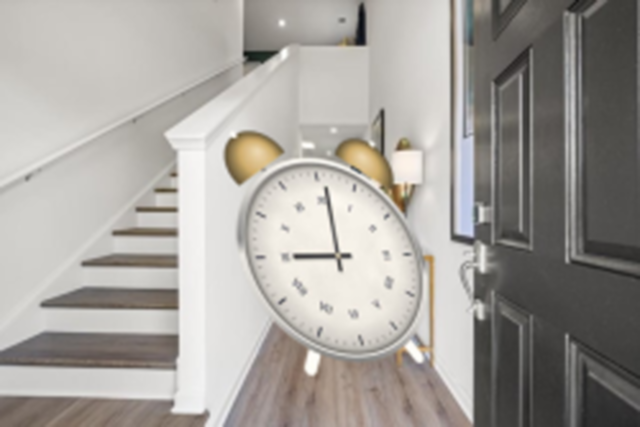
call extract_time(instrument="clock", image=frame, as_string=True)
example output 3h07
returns 9h01
